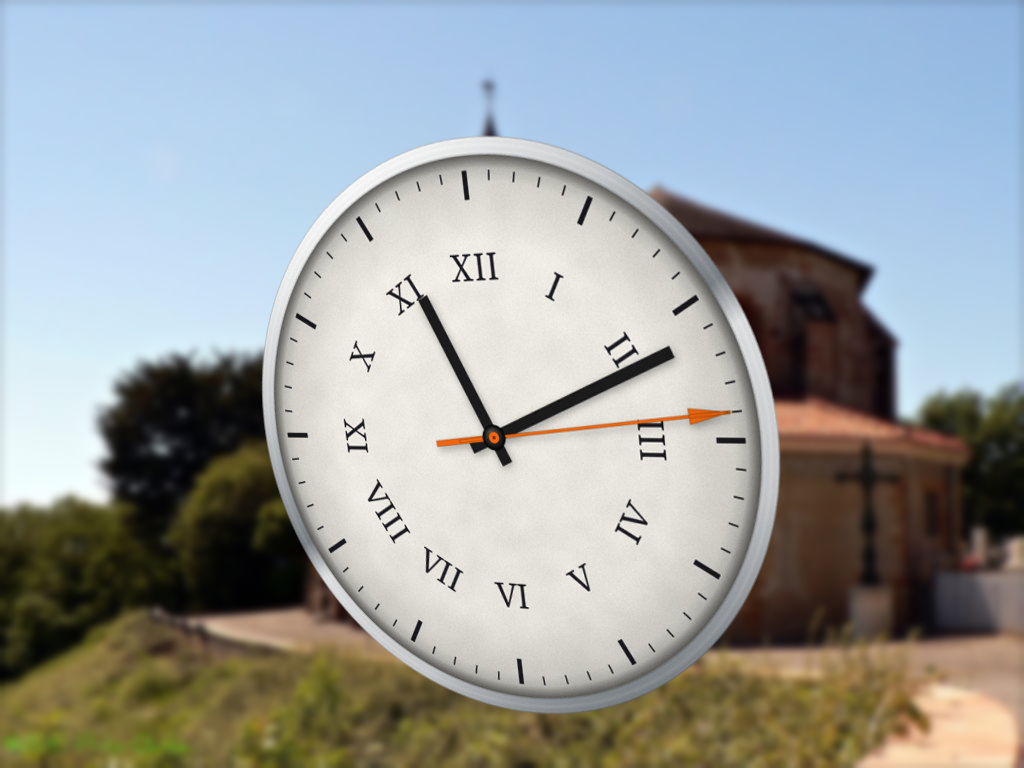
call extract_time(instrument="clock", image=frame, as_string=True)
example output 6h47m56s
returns 11h11m14s
